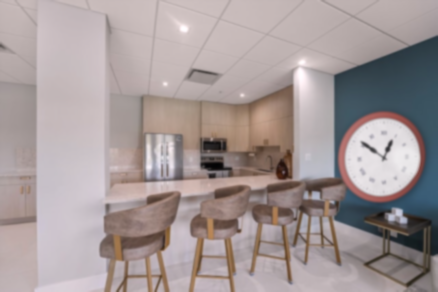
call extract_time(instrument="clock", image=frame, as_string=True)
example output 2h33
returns 12h51
